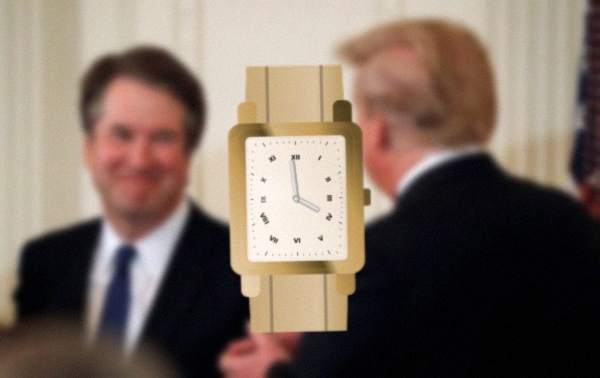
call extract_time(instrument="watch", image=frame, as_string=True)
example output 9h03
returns 3h59
